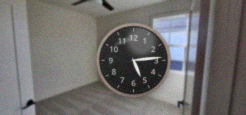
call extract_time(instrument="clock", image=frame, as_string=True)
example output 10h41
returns 5h14
